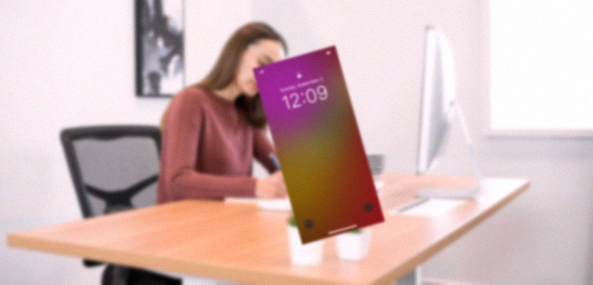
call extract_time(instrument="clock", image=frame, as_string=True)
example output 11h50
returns 12h09
